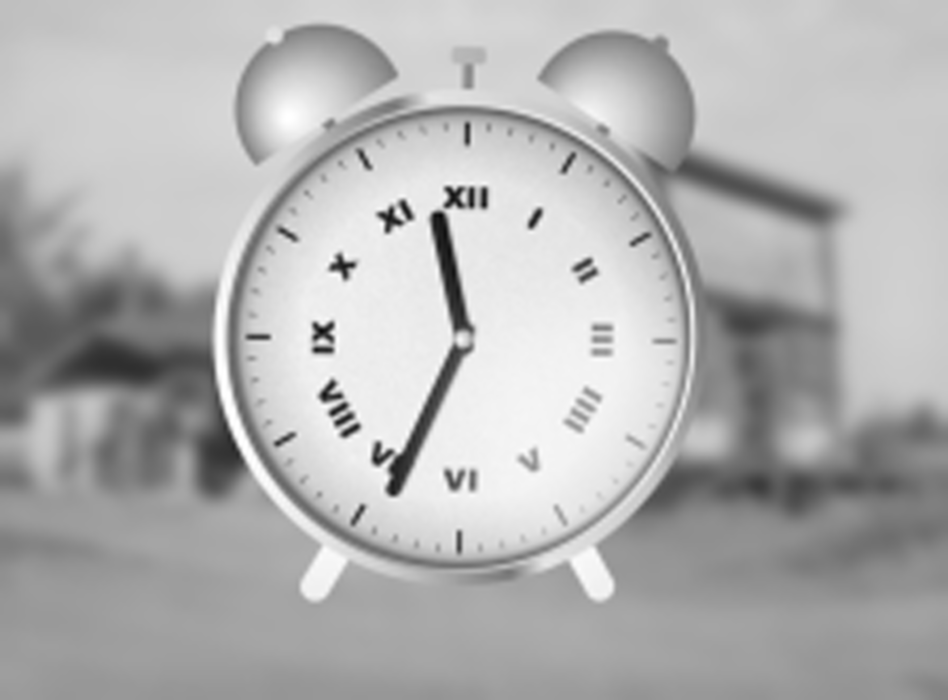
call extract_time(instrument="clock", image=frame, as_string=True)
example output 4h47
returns 11h34
